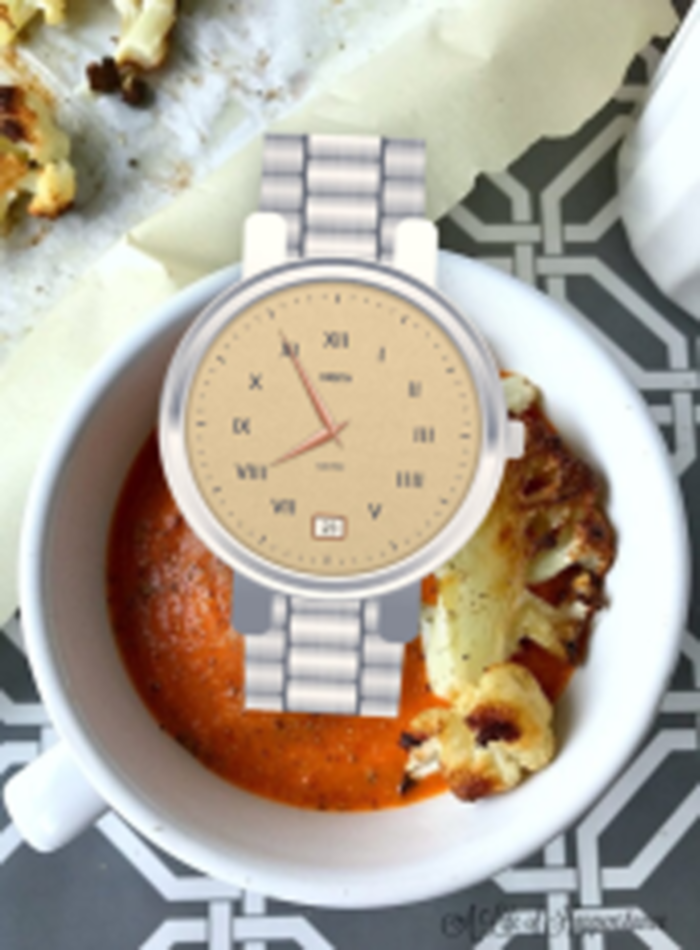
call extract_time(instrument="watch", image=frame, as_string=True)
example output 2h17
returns 7h55
